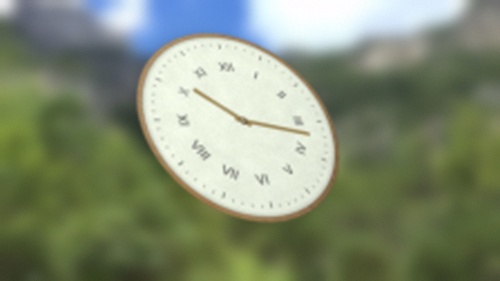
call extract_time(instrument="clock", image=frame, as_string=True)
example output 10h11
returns 10h17
